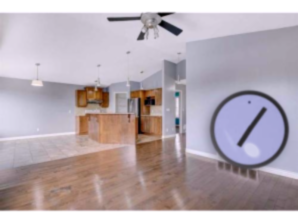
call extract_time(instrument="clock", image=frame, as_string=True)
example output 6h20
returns 7h06
